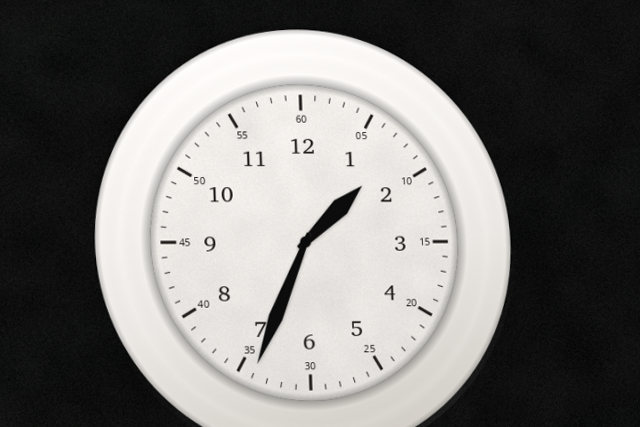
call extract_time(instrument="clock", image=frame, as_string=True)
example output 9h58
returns 1h34
